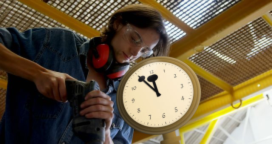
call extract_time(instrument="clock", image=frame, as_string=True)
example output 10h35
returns 11h55
